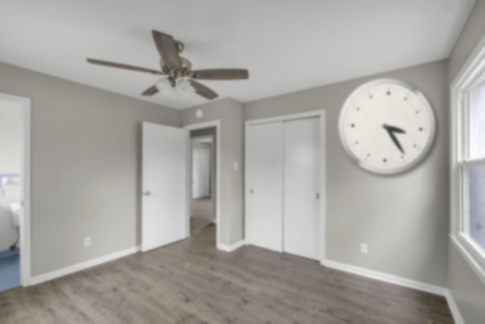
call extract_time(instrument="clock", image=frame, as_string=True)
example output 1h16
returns 3h24
